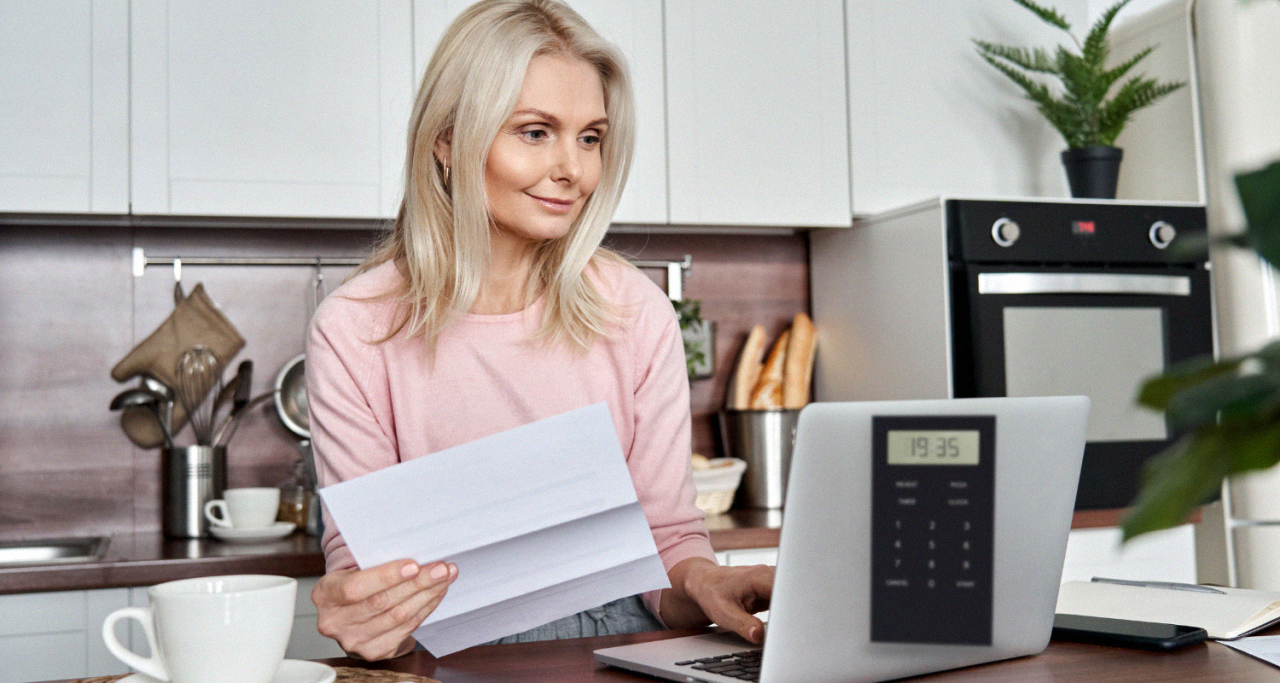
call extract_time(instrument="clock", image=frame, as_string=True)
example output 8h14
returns 19h35
